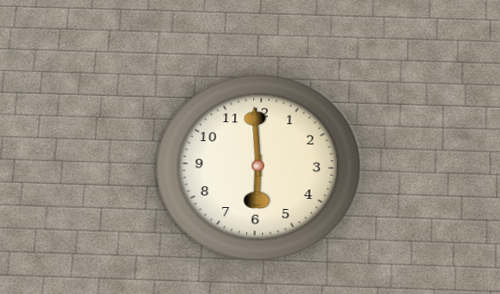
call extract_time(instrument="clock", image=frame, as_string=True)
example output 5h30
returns 5h59
